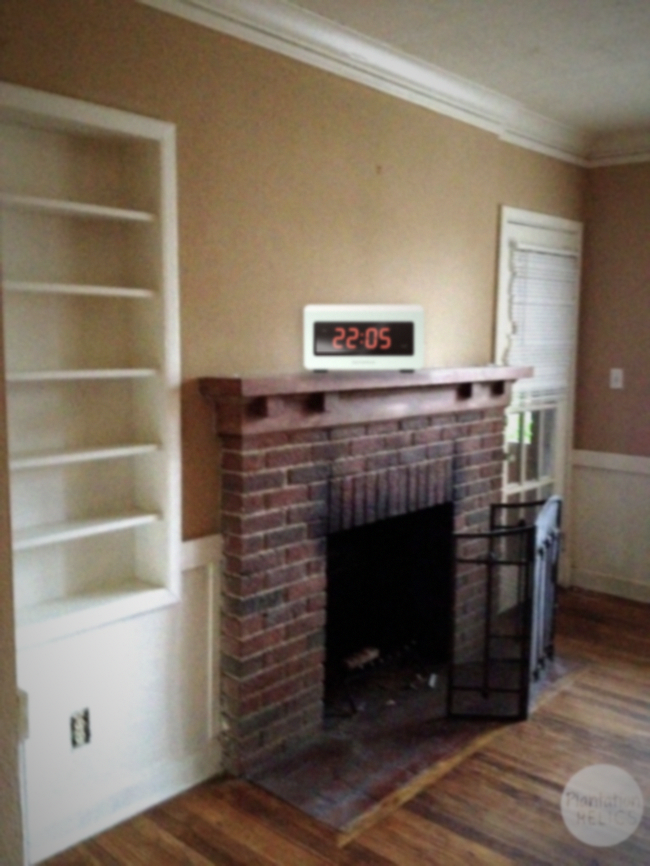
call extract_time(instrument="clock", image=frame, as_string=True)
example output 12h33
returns 22h05
